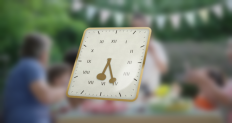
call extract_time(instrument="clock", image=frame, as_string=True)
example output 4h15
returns 6h26
